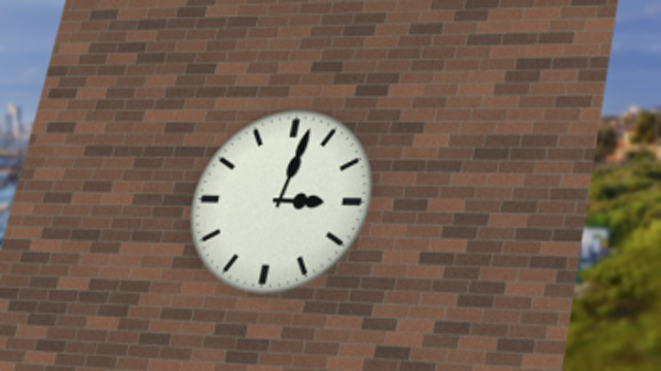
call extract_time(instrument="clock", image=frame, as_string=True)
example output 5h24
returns 3h02
